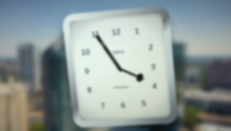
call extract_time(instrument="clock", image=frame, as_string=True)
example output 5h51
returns 3h55
